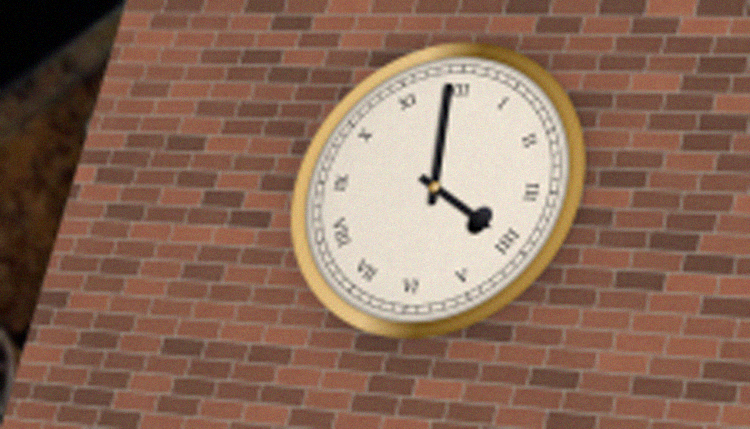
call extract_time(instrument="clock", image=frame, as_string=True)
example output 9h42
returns 3h59
